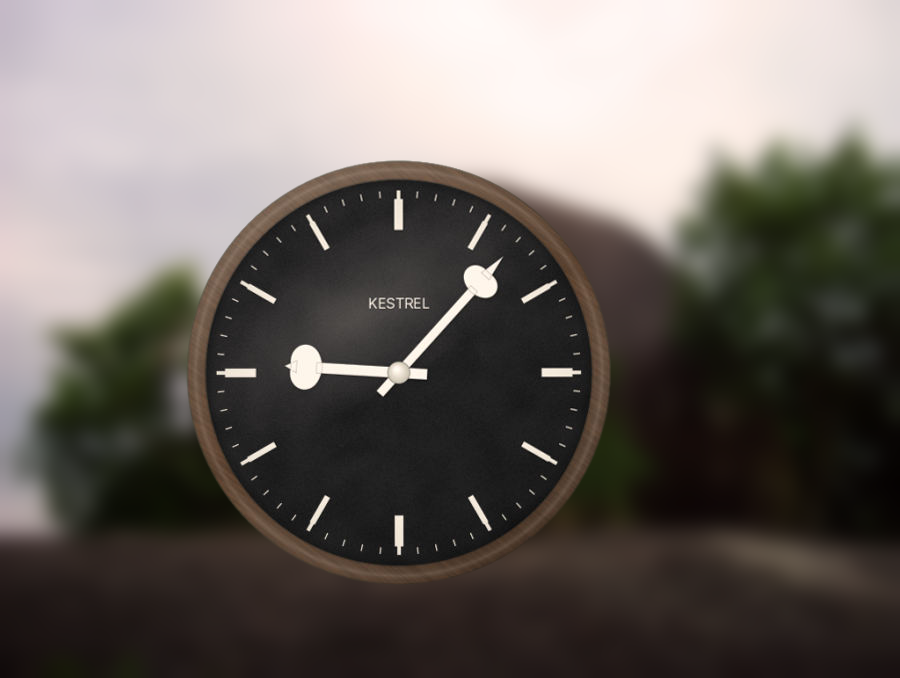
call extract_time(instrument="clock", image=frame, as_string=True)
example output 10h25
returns 9h07
